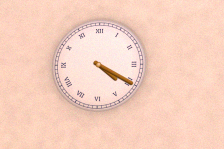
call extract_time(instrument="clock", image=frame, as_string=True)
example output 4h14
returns 4h20
